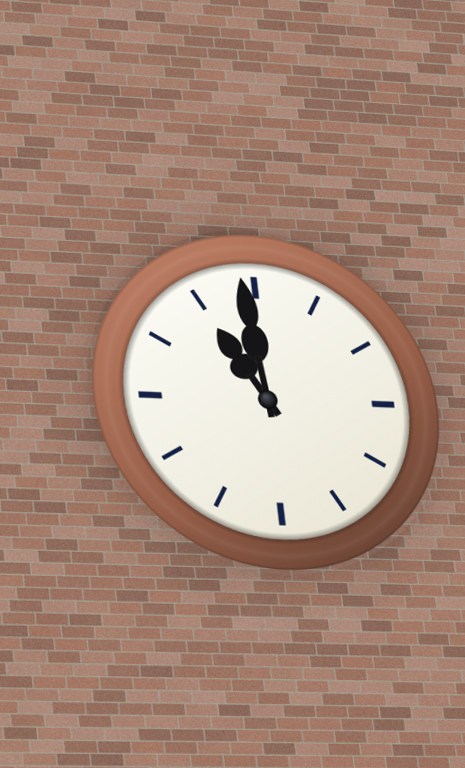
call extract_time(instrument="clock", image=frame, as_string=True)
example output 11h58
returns 10h59
